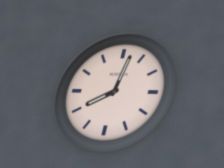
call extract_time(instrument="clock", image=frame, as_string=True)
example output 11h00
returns 8h02
